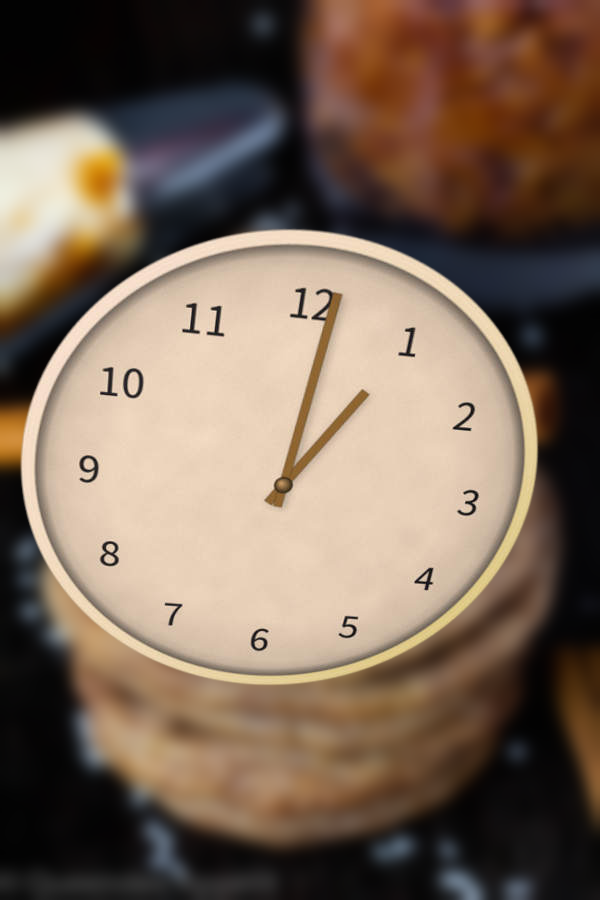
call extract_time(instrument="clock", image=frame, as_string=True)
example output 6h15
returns 1h01
